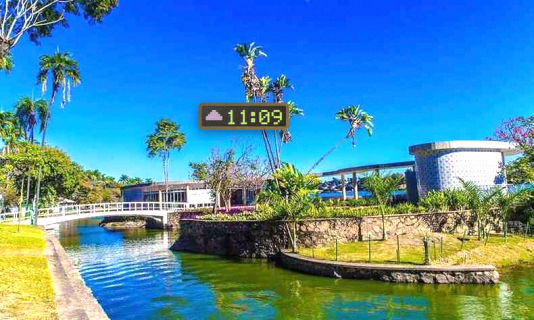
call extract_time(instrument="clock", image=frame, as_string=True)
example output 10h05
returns 11h09
